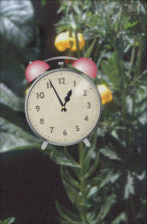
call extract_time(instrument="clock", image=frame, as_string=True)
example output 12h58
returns 12h56
